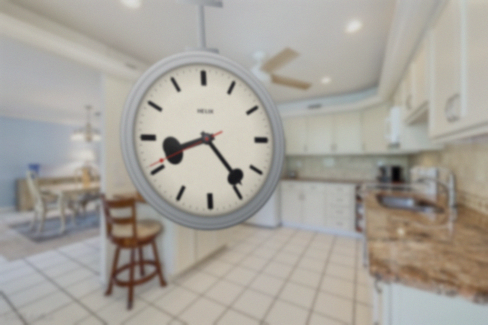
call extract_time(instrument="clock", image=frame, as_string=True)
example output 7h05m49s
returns 8h23m41s
